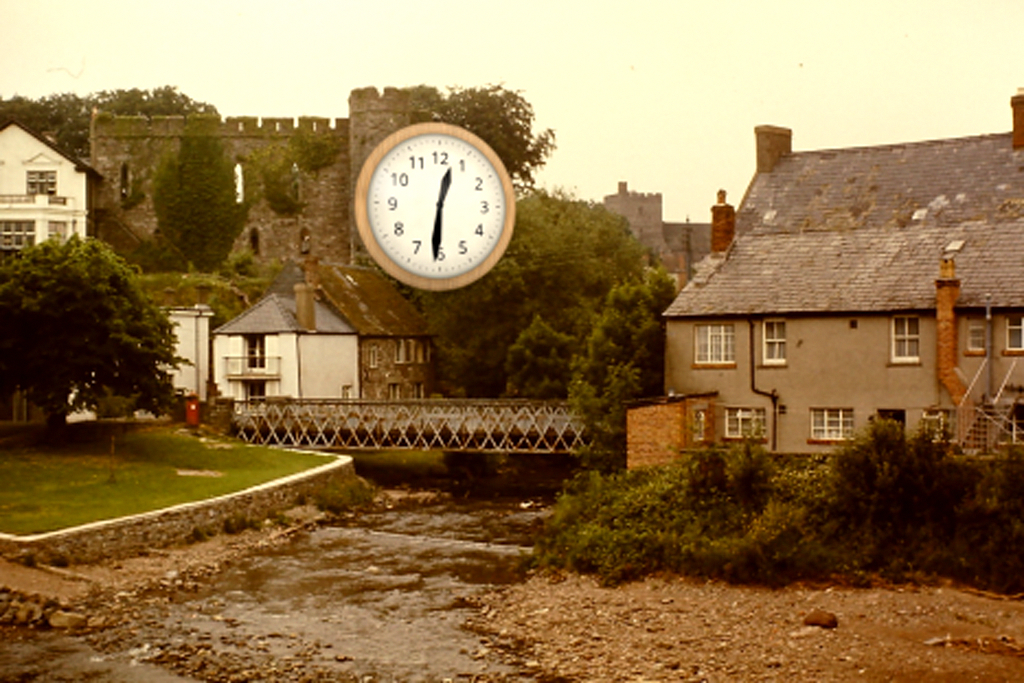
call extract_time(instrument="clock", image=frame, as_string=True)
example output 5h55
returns 12h31
